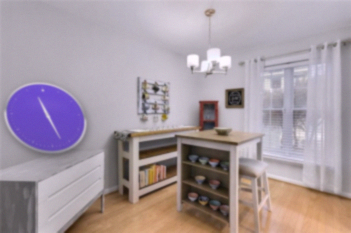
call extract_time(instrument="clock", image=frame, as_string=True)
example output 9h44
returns 11h27
